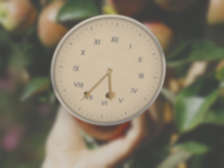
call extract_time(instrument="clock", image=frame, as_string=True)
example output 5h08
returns 5h36
